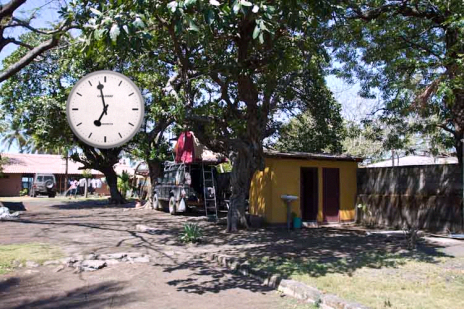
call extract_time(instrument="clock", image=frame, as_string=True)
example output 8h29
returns 6h58
